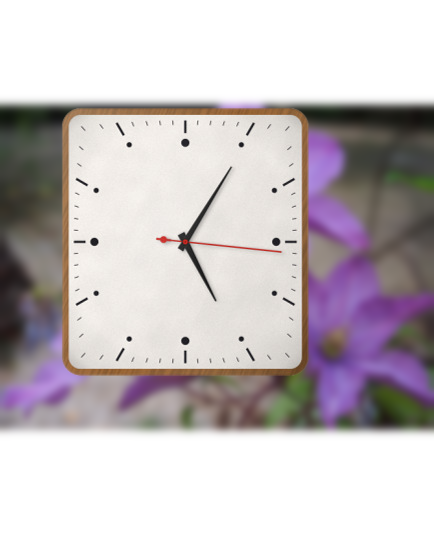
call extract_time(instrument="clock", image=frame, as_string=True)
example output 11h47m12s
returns 5h05m16s
